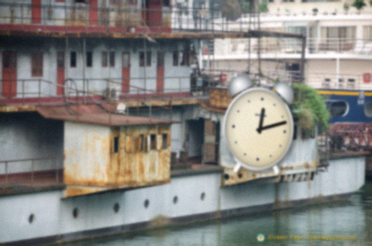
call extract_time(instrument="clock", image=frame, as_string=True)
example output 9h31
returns 12h12
